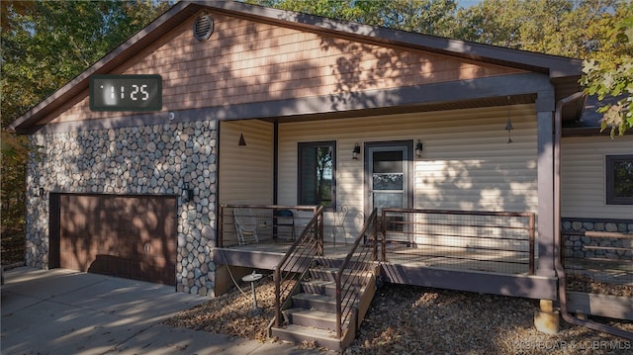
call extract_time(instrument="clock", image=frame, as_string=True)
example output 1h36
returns 11h25
